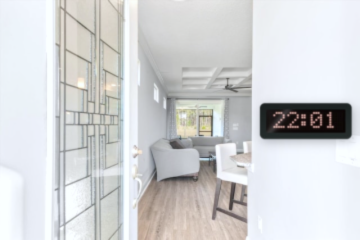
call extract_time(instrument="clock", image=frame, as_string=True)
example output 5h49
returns 22h01
